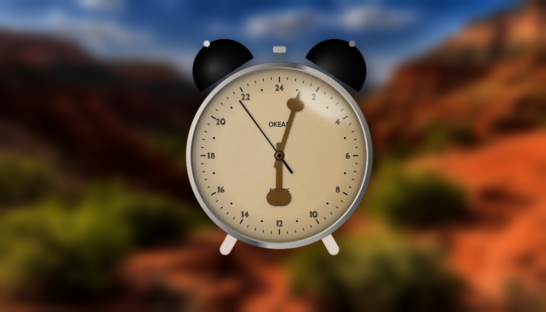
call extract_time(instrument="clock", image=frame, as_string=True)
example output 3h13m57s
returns 12h02m54s
